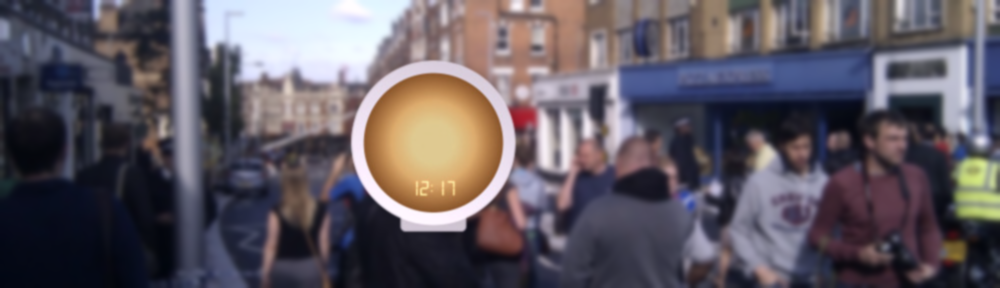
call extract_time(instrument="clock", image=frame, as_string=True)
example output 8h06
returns 12h17
